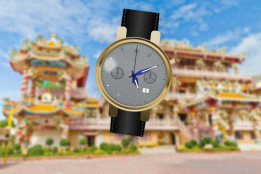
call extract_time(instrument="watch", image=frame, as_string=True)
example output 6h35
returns 5h10
